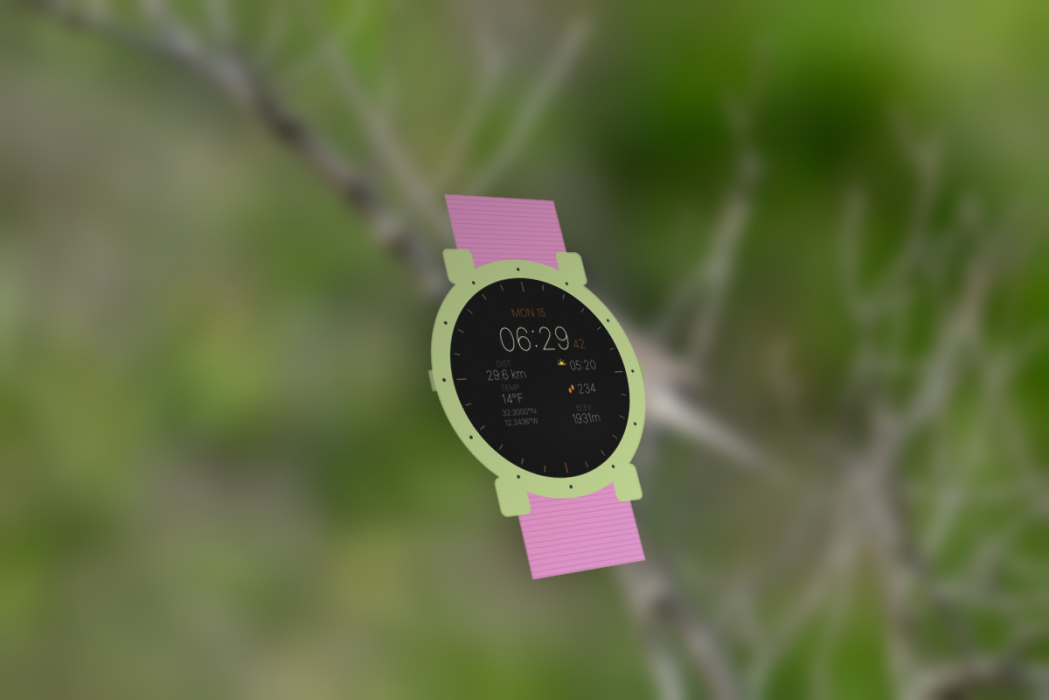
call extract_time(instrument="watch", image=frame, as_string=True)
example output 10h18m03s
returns 6h29m42s
